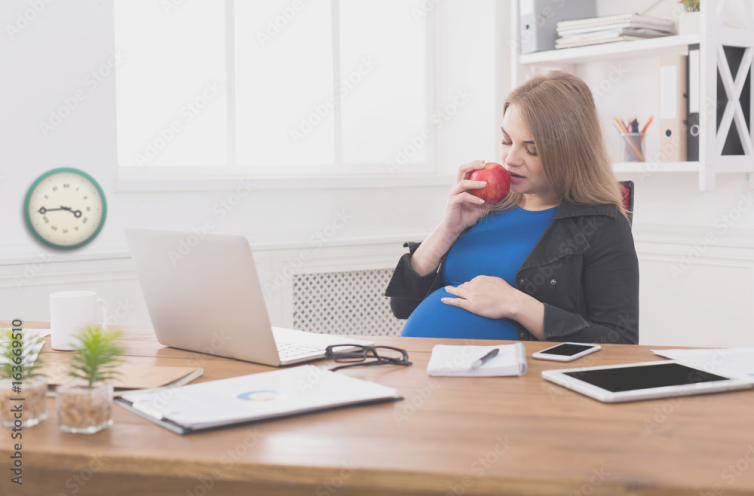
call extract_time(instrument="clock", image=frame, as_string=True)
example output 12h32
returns 3h44
